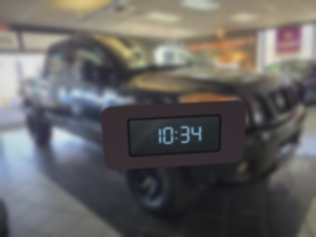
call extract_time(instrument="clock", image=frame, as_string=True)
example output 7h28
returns 10h34
